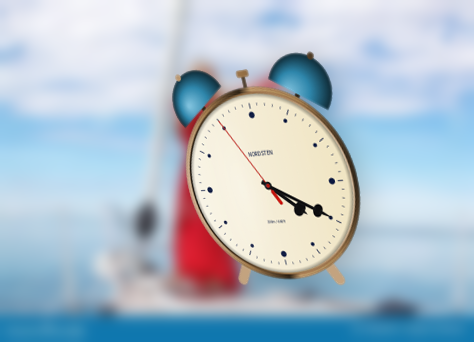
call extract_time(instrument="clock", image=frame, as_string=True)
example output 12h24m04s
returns 4h19m55s
